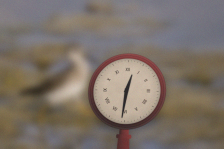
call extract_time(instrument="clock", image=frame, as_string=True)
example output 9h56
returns 12h31
